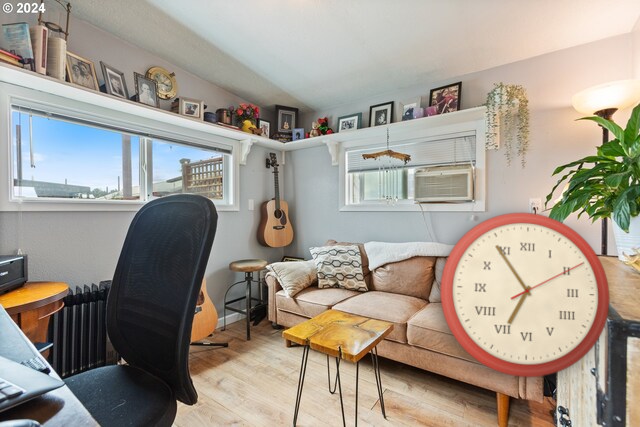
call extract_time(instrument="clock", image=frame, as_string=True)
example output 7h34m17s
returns 6h54m10s
